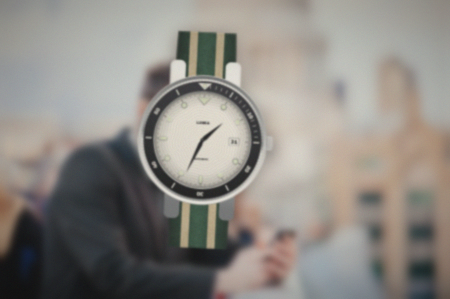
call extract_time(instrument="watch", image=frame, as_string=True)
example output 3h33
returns 1h34
